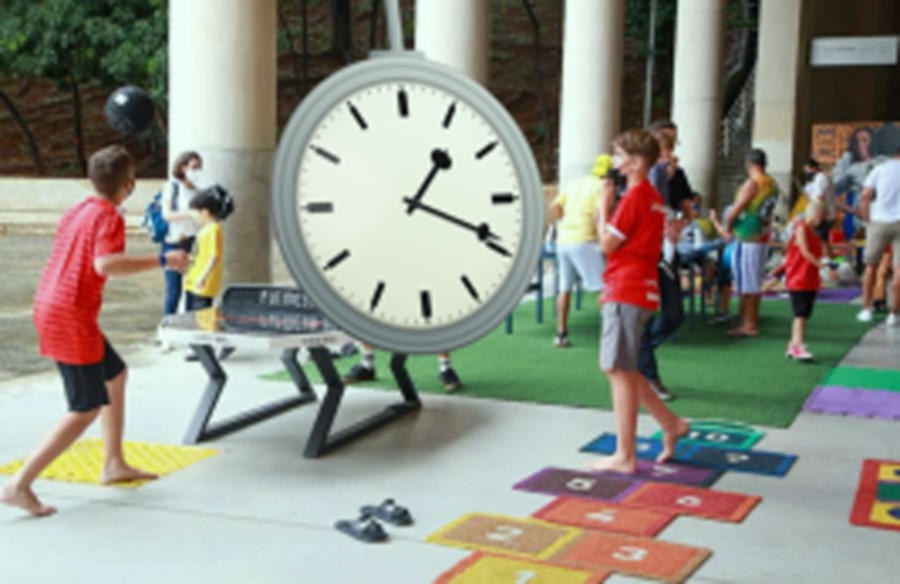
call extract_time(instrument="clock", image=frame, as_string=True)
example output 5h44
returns 1h19
